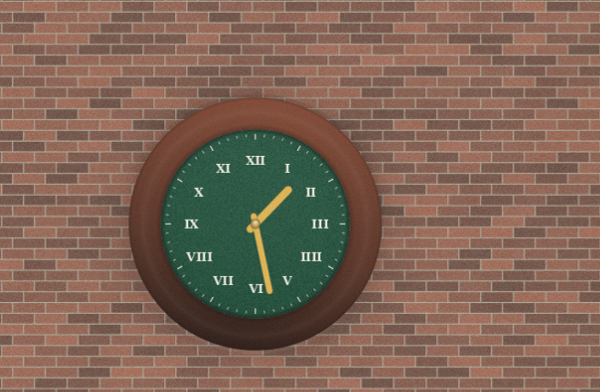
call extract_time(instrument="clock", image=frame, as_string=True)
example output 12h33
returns 1h28
